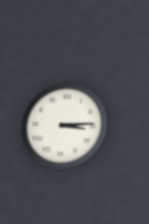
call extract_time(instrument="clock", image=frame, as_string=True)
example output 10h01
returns 3h14
